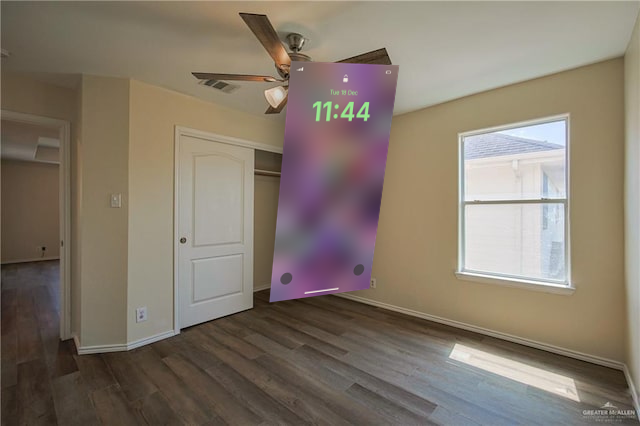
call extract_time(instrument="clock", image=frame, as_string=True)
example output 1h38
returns 11h44
